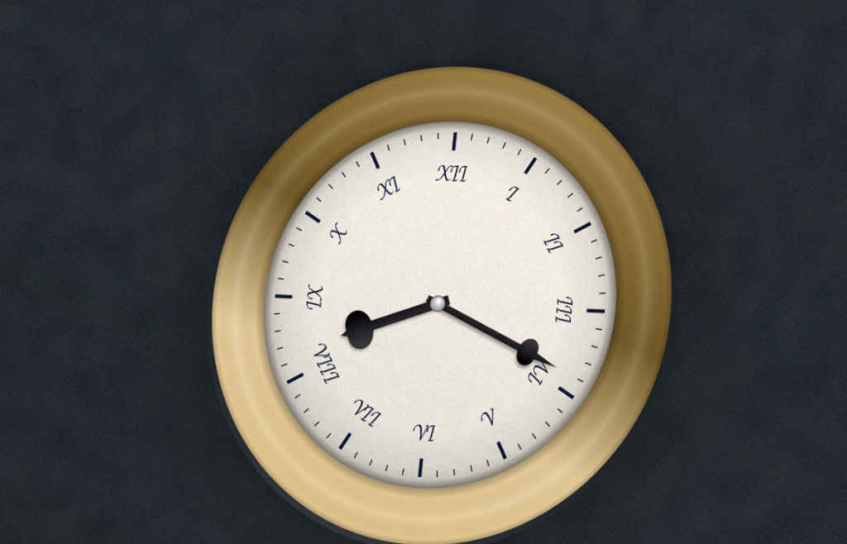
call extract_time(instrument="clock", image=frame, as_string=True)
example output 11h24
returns 8h19
